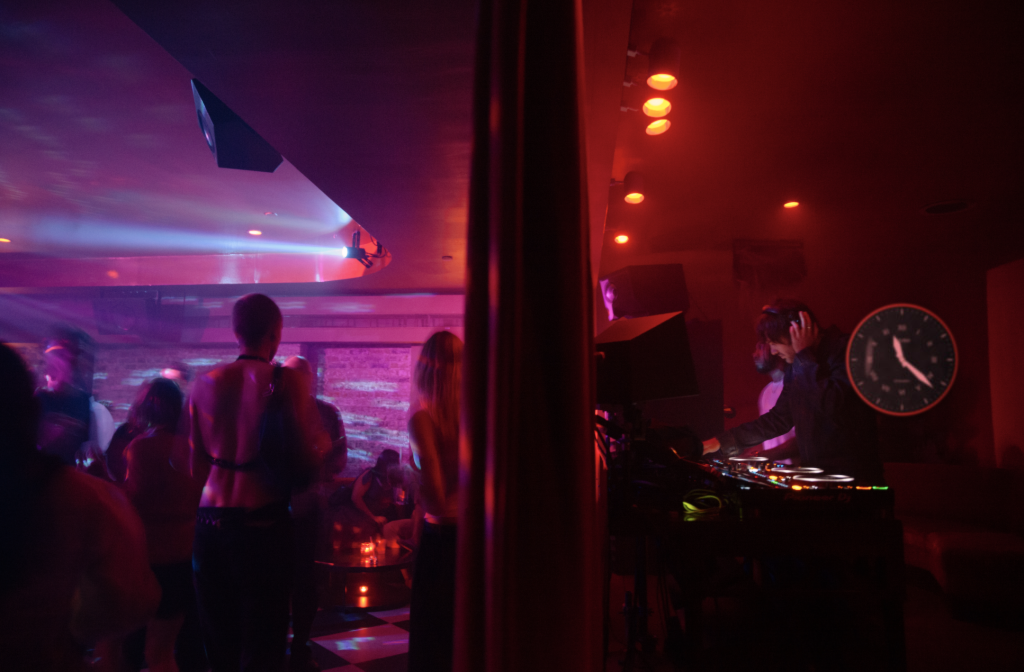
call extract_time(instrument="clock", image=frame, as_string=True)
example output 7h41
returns 11h22
